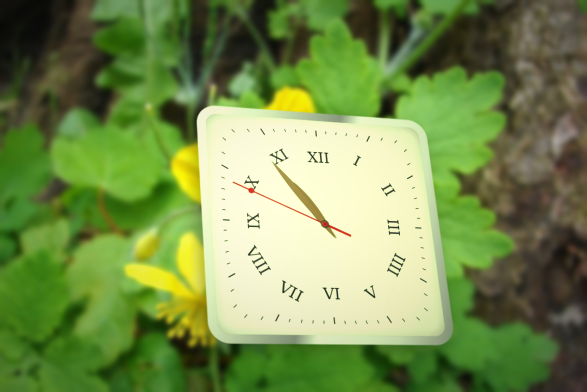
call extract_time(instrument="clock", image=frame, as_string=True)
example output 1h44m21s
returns 10h53m49s
